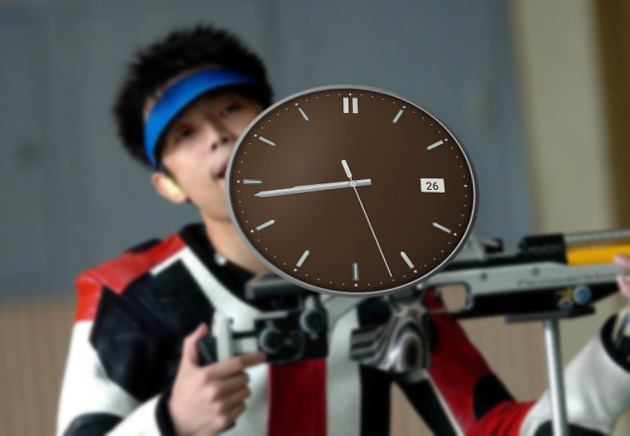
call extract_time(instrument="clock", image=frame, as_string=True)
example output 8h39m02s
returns 8h43m27s
